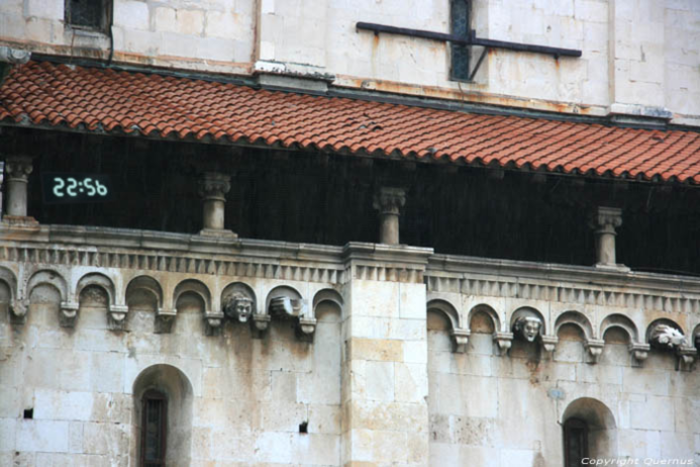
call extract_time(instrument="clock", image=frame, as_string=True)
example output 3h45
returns 22h56
